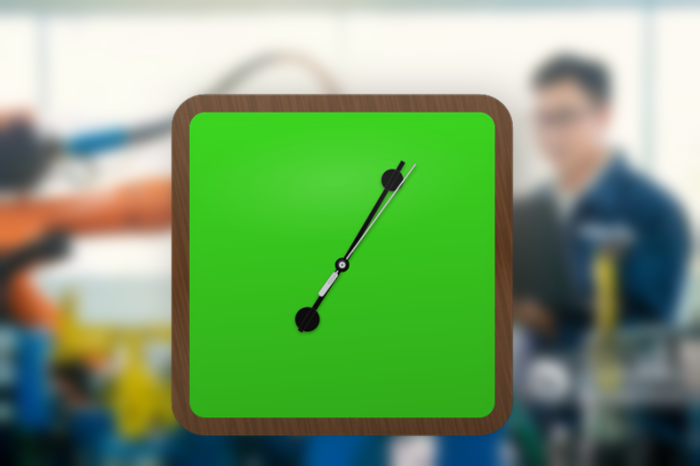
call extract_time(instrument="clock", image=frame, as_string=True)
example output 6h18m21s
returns 7h05m06s
